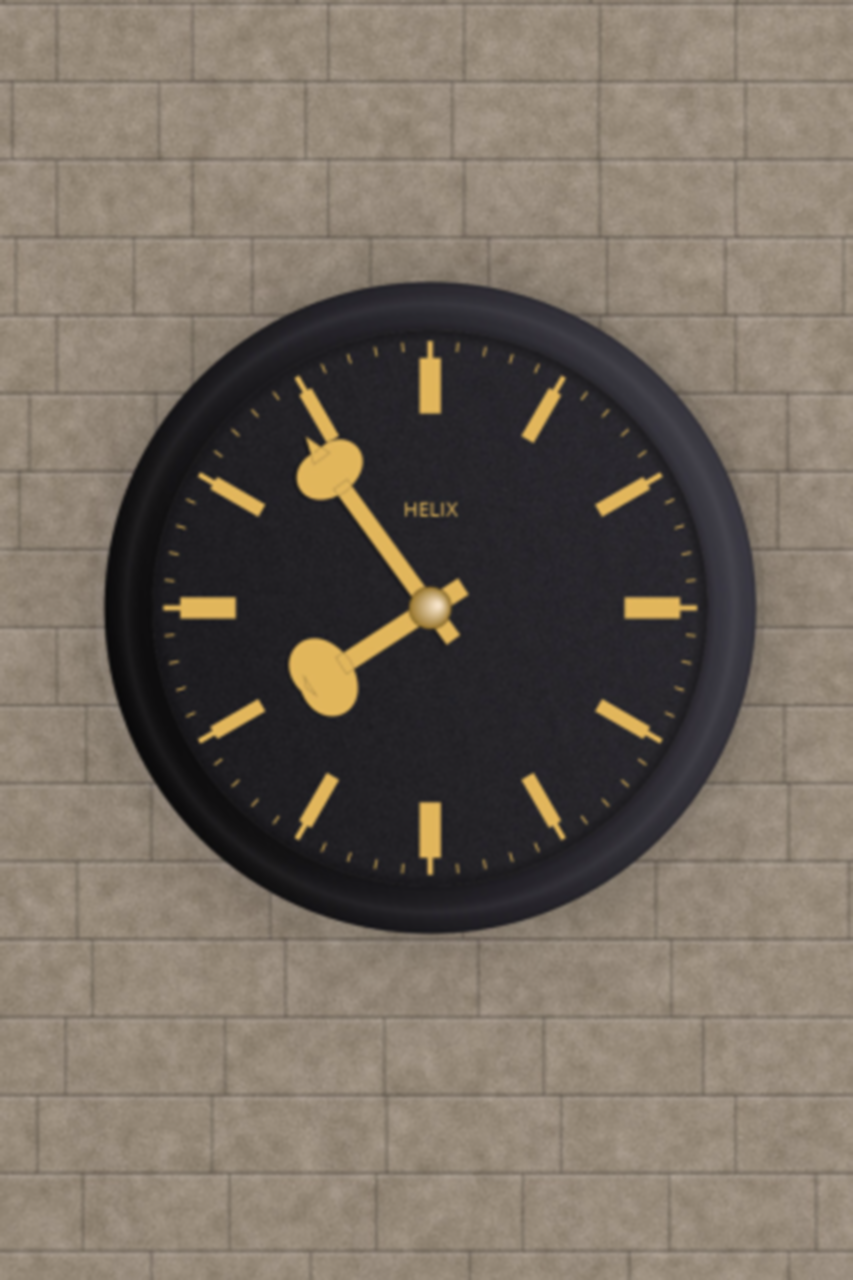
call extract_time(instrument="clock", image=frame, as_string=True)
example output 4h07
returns 7h54
